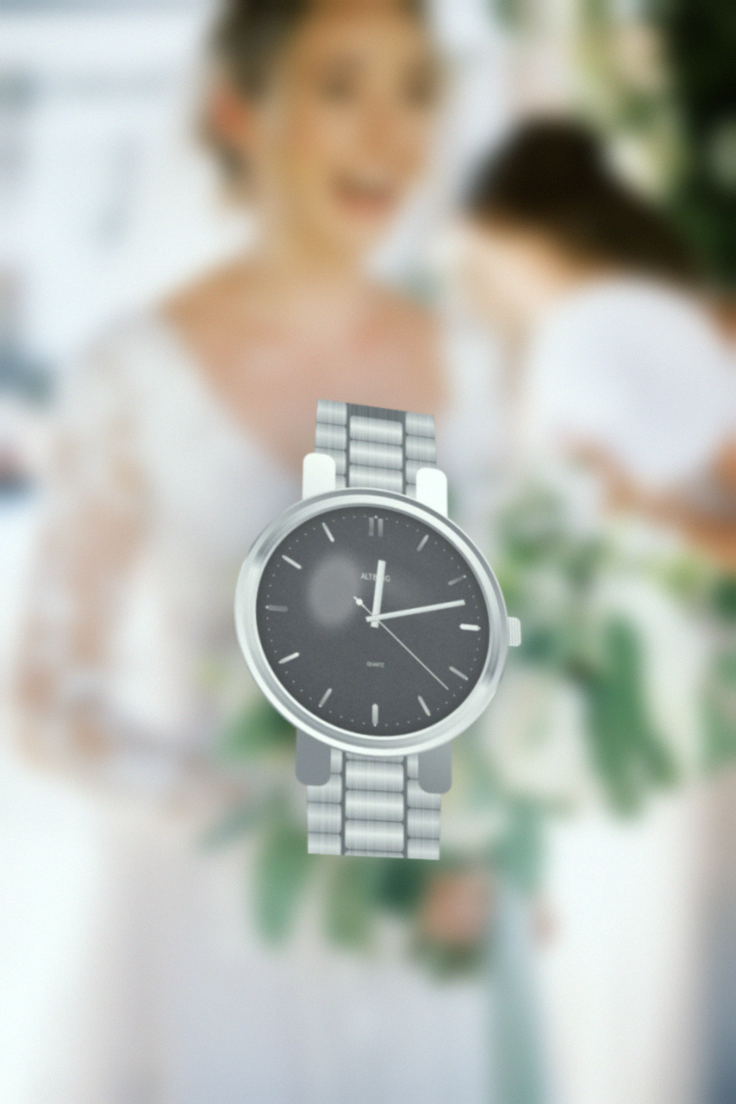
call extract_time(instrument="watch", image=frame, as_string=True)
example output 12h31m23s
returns 12h12m22s
